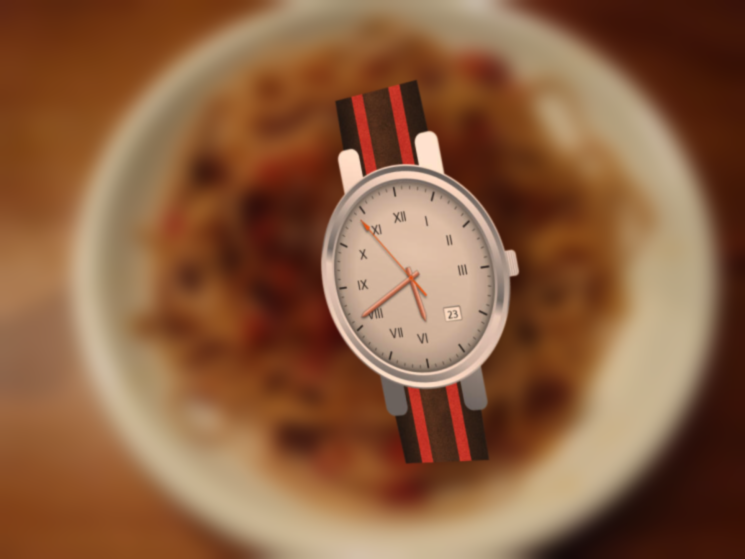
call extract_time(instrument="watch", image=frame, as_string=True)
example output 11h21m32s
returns 5h40m54s
